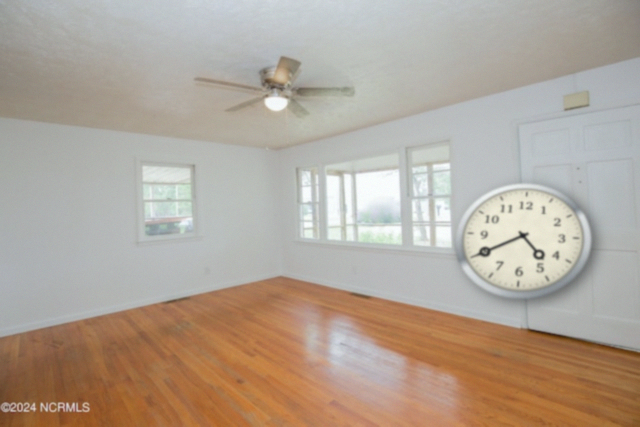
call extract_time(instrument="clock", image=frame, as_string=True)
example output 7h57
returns 4h40
